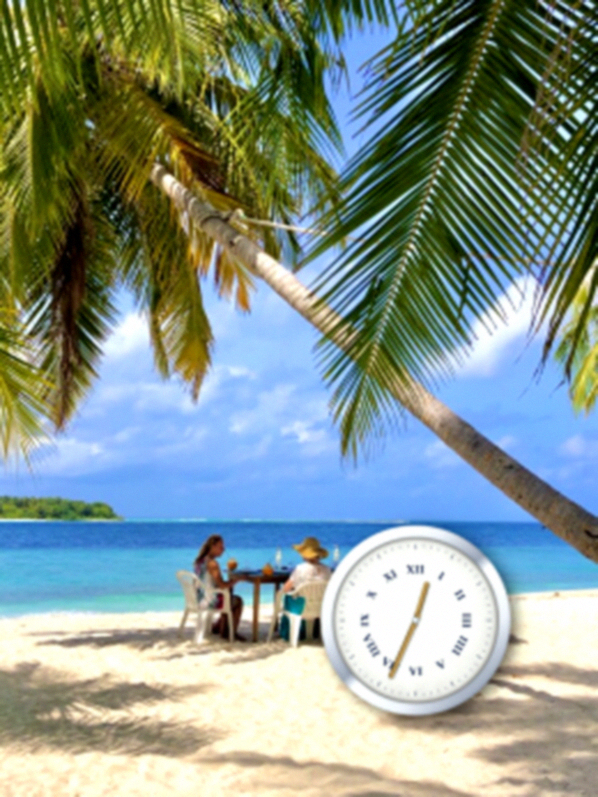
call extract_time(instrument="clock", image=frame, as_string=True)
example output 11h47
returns 12h34
